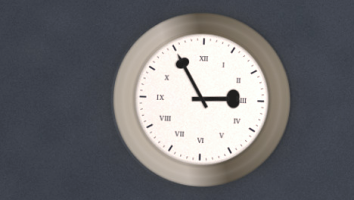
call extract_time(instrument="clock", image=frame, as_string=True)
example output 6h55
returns 2h55
